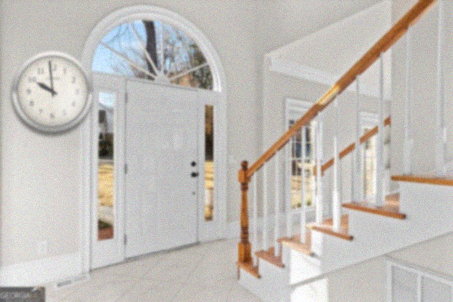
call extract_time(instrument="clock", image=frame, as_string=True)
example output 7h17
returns 9h59
